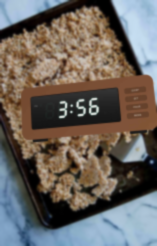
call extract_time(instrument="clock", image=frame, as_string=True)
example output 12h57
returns 3h56
